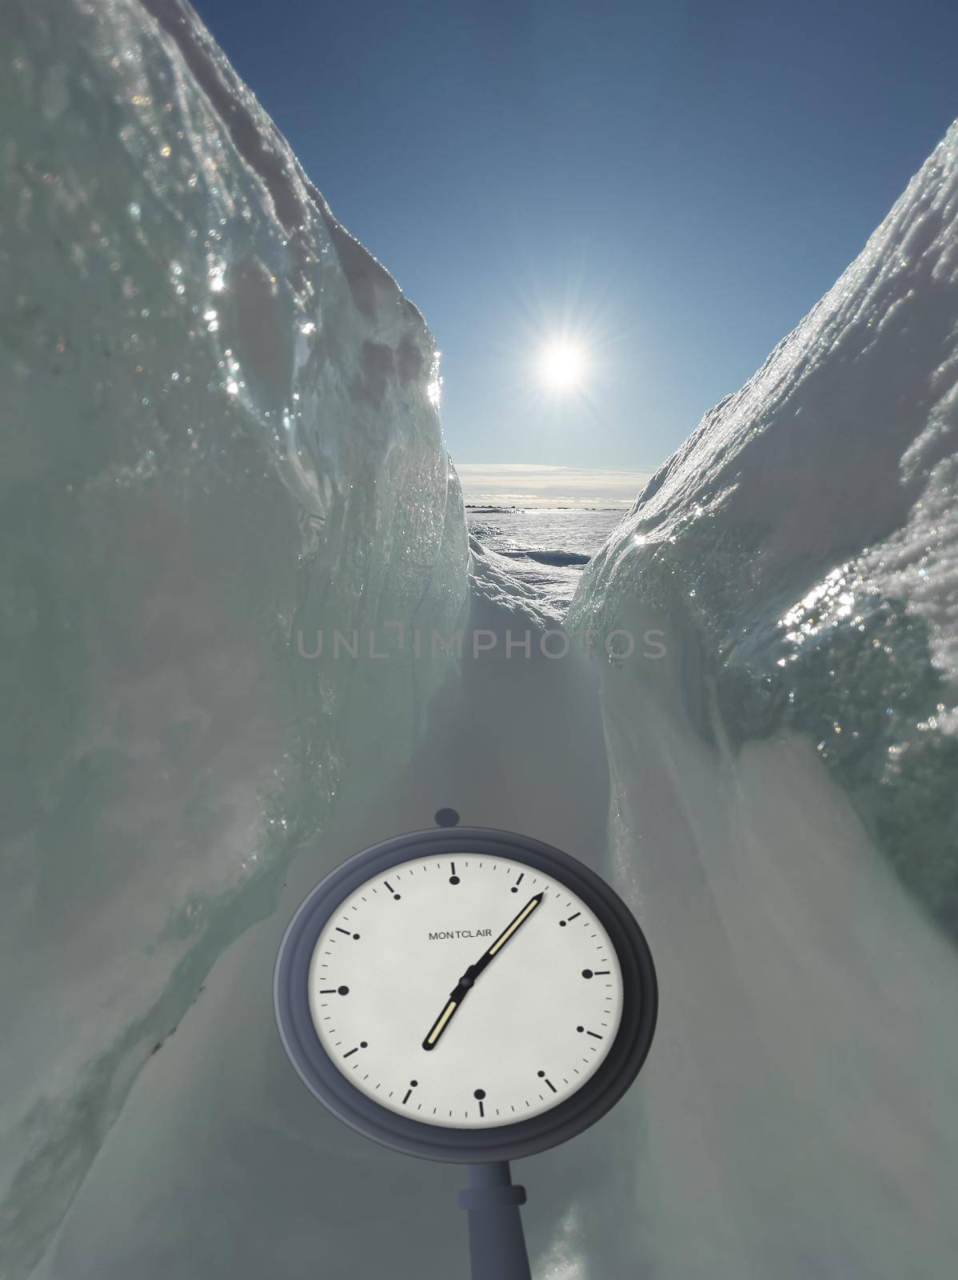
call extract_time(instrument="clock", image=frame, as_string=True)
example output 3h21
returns 7h07
